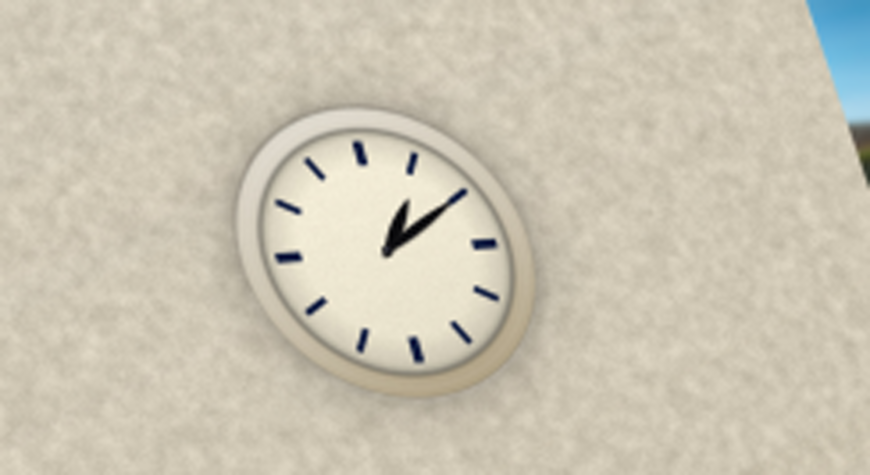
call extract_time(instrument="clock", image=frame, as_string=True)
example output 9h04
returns 1h10
